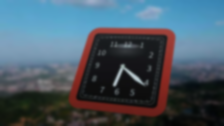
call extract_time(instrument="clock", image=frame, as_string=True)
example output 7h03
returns 6h21
